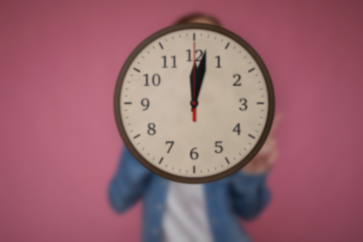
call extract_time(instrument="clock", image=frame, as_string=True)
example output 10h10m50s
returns 12h02m00s
